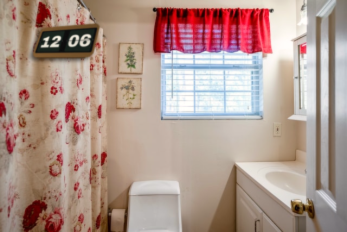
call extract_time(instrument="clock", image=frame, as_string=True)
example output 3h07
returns 12h06
